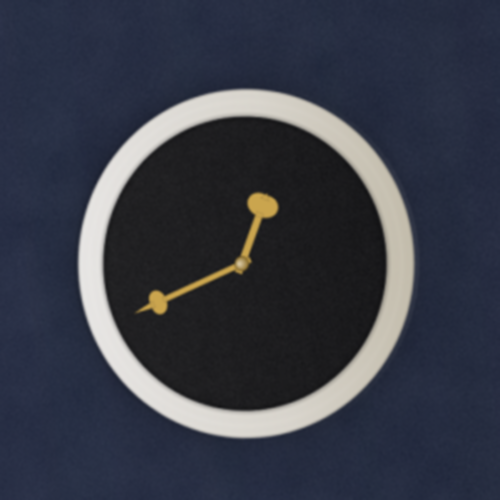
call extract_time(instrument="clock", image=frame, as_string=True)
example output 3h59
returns 12h41
